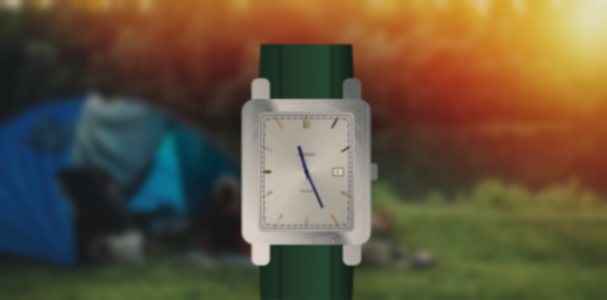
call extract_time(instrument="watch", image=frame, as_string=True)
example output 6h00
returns 11h26
